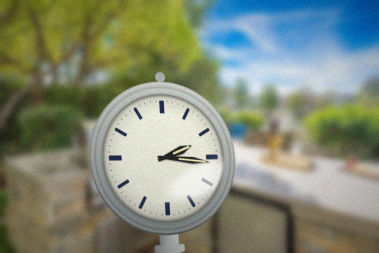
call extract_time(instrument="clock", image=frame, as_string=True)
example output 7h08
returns 2h16
